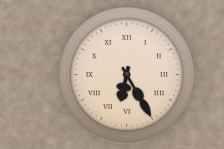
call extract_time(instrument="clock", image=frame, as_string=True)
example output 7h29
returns 6h25
